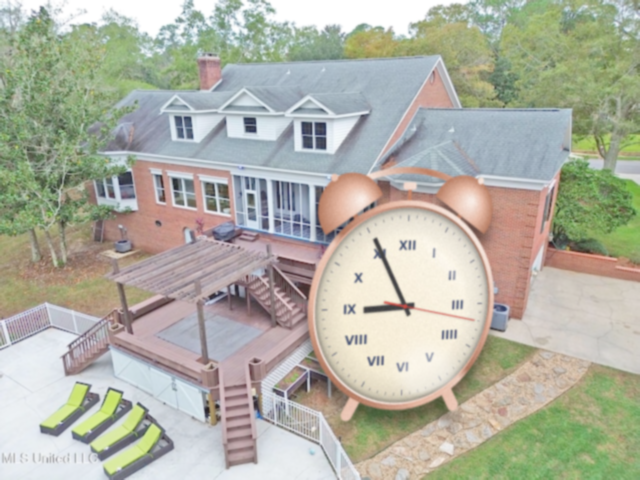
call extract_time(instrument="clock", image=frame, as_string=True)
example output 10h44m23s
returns 8h55m17s
